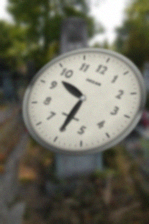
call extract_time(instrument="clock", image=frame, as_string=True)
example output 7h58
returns 9h30
